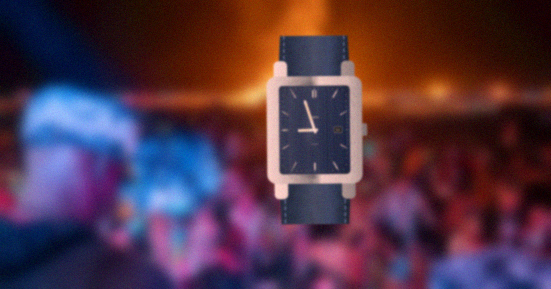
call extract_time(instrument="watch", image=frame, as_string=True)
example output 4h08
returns 8h57
